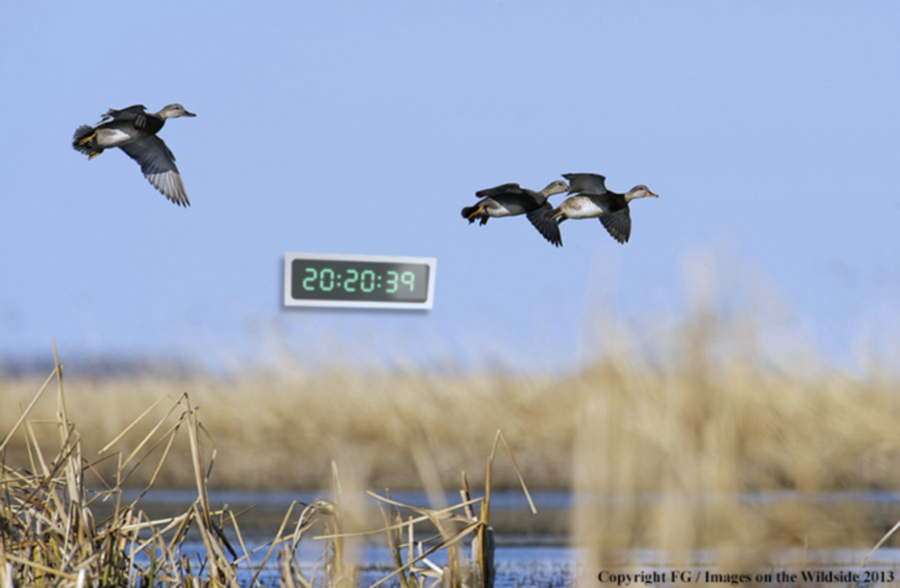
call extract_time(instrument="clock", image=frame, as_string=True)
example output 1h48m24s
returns 20h20m39s
